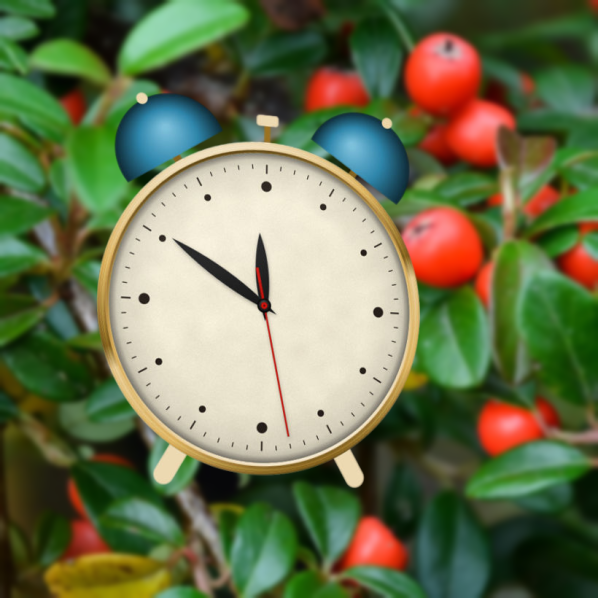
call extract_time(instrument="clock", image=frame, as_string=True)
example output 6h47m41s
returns 11h50m28s
